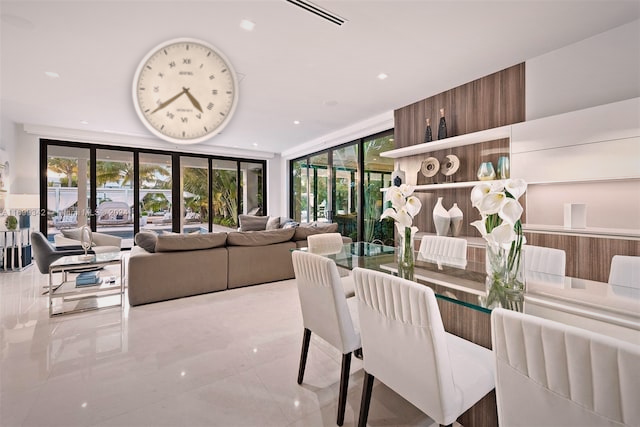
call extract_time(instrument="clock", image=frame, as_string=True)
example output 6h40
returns 4h39
